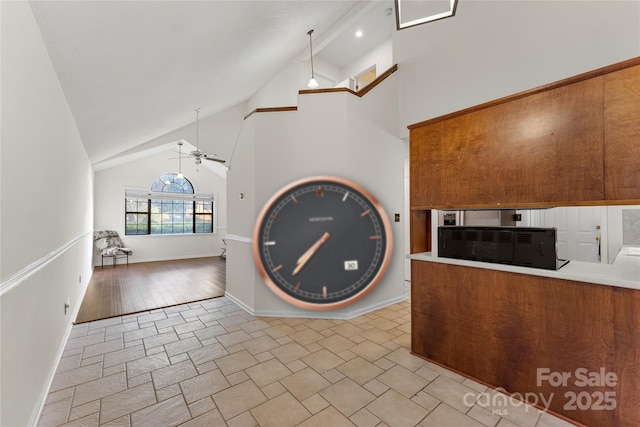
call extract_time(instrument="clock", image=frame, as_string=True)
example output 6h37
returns 7h37
